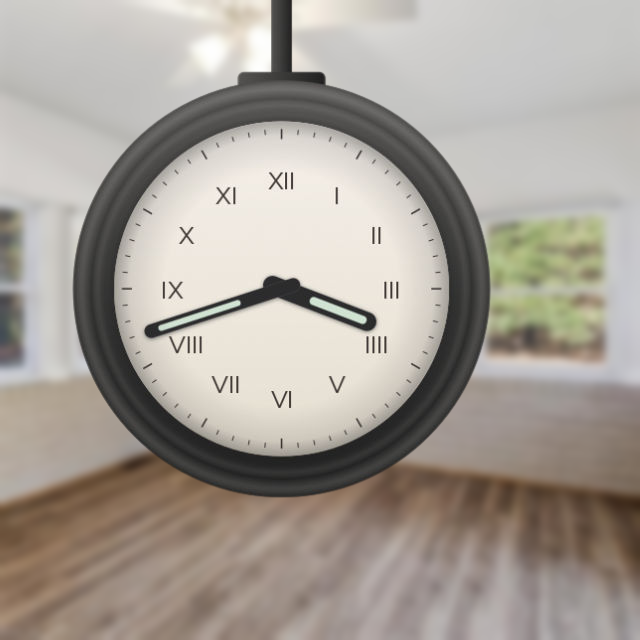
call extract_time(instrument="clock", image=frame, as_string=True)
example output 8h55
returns 3h42
